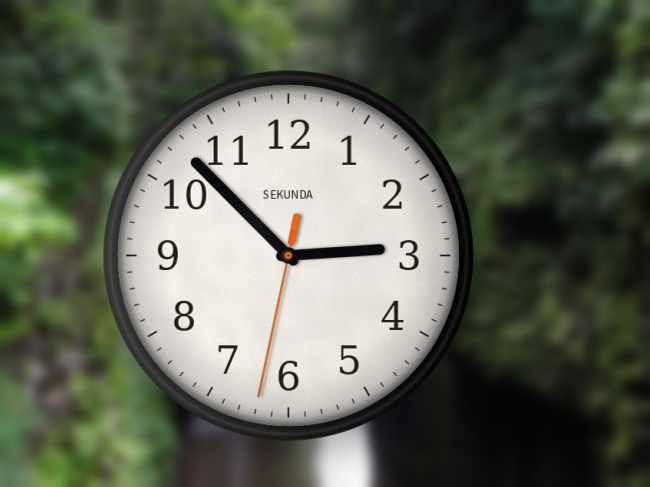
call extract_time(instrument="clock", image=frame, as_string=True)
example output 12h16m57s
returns 2h52m32s
